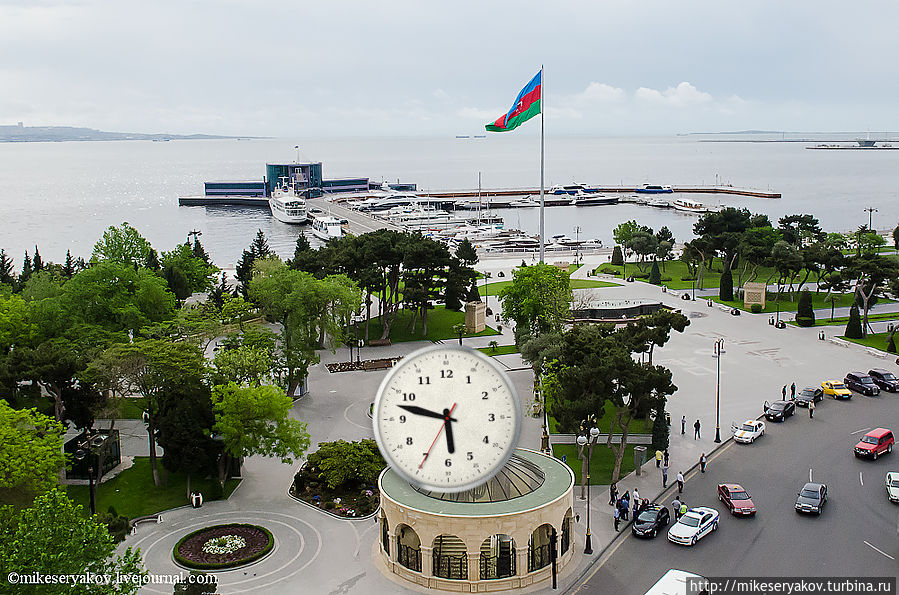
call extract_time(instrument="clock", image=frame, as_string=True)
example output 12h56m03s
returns 5h47m35s
